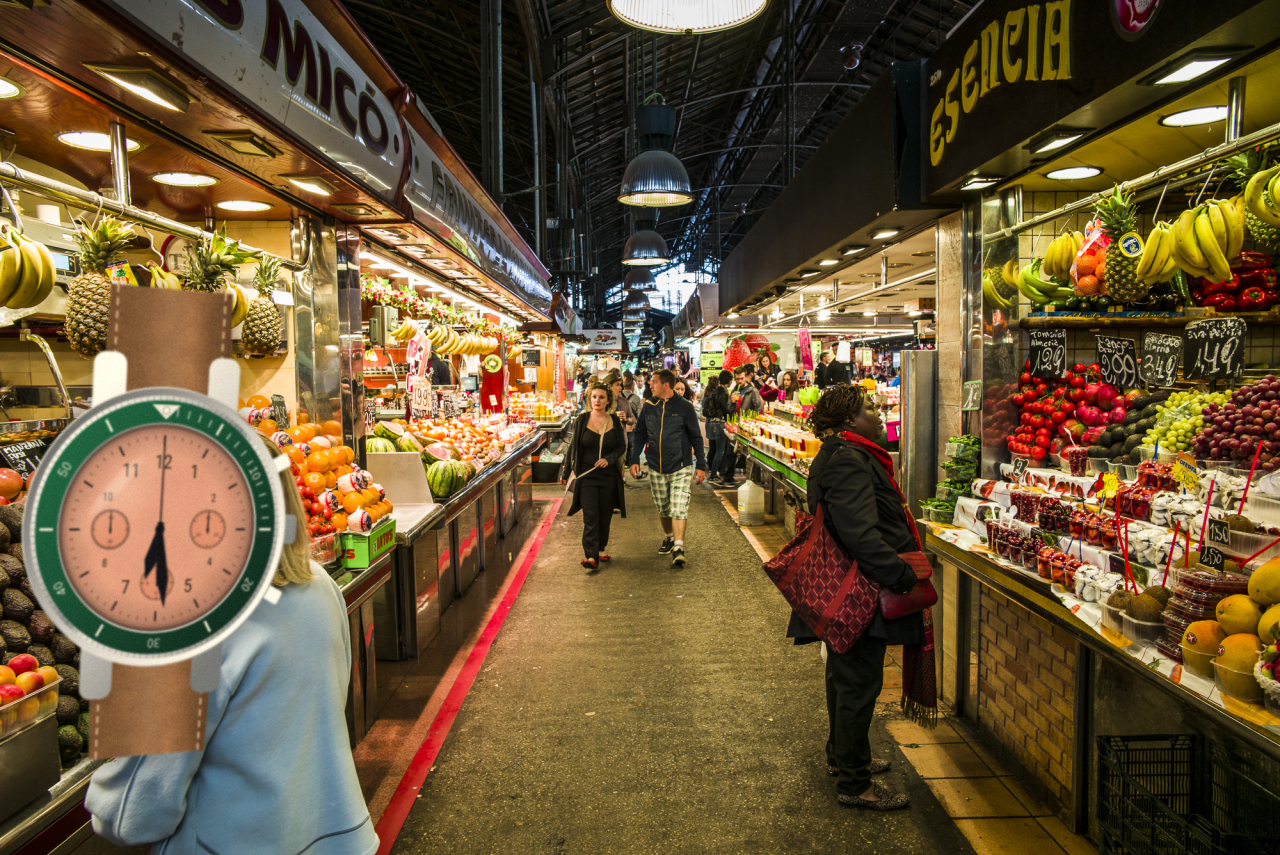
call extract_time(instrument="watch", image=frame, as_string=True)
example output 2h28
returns 6h29
